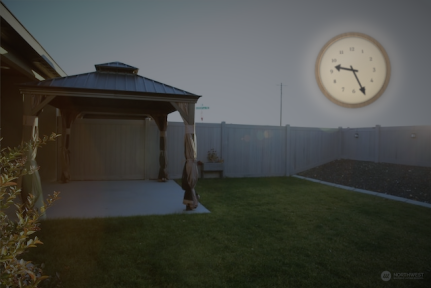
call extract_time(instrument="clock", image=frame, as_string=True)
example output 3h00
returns 9h26
